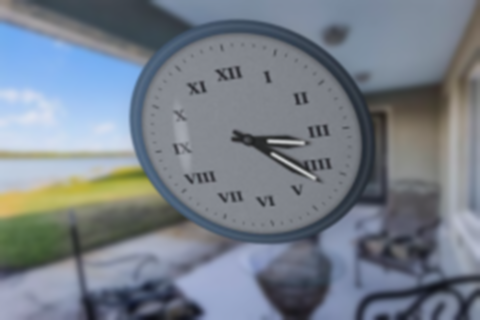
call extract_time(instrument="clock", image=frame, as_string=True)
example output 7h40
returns 3h22
